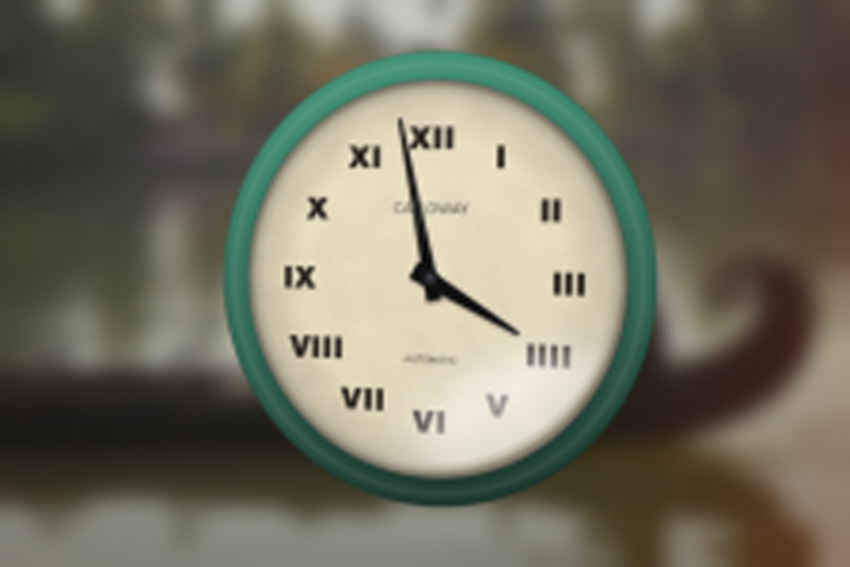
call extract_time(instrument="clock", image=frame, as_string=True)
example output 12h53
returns 3h58
